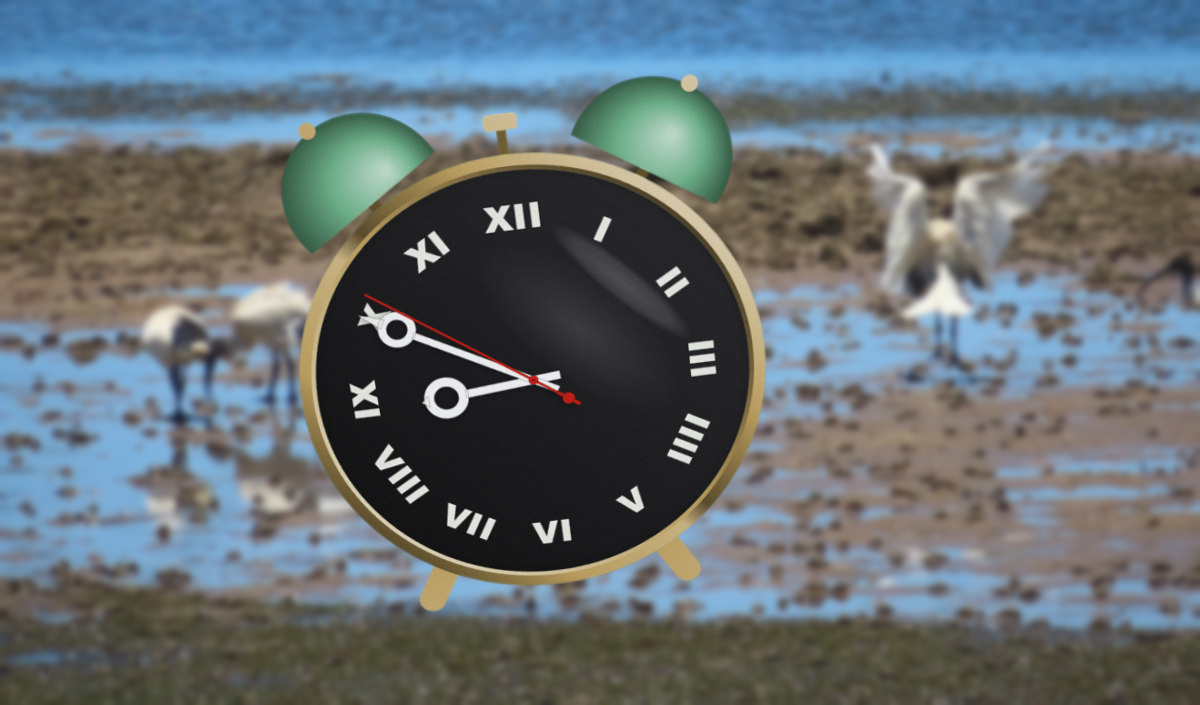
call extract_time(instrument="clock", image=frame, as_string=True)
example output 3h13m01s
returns 8h49m51s
